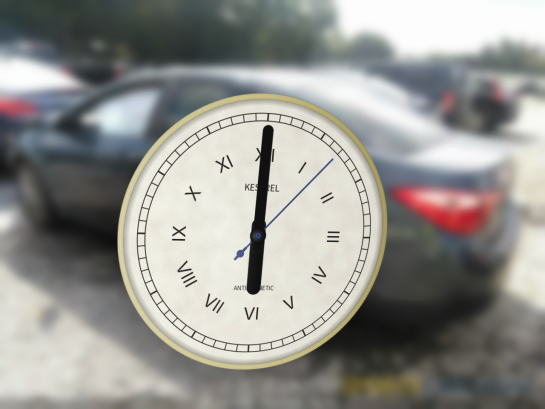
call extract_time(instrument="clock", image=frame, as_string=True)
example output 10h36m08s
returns 6h00m07s
